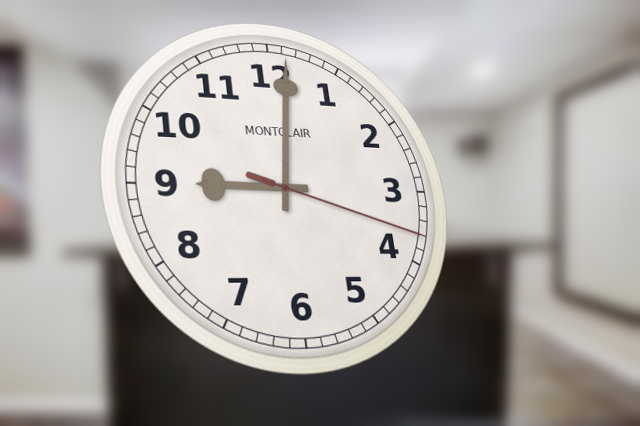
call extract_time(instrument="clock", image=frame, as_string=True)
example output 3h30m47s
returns 9h01m18s
